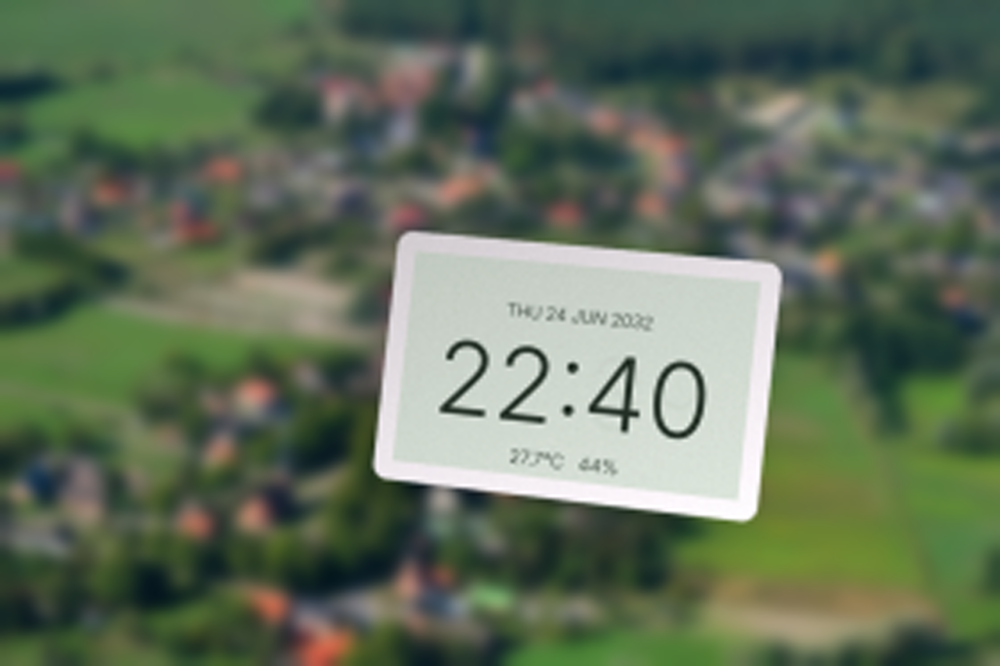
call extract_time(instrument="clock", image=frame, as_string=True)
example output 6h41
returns 22h40
